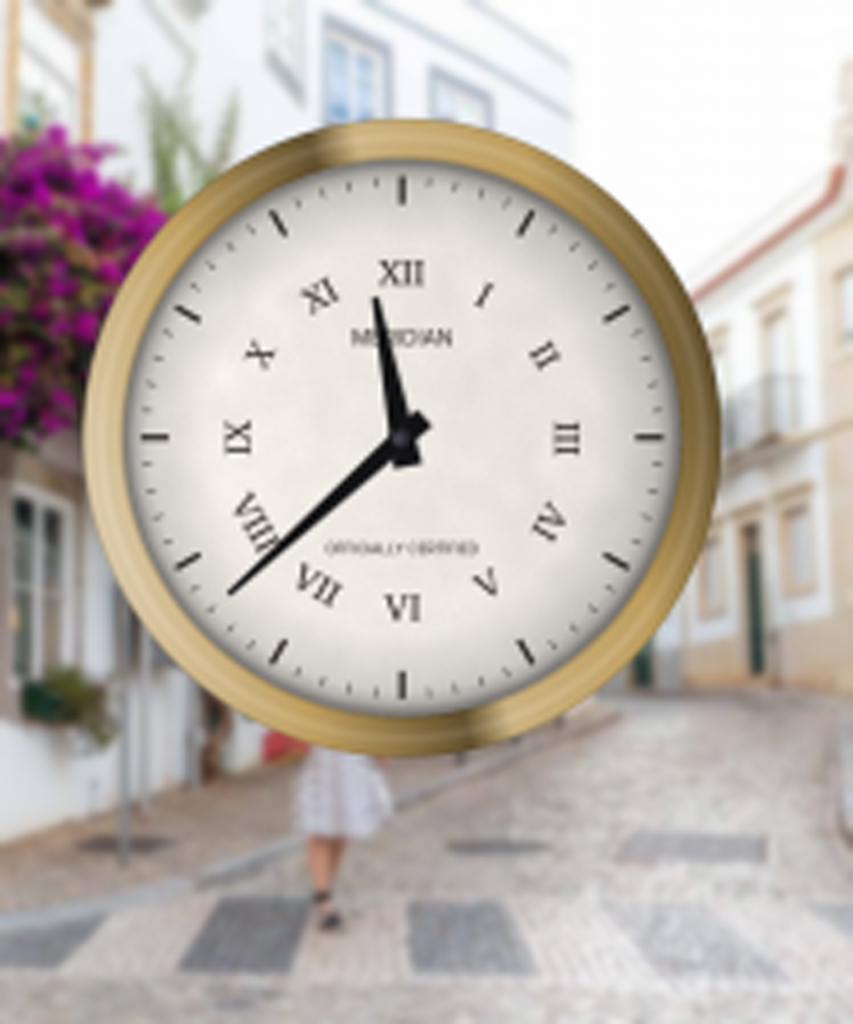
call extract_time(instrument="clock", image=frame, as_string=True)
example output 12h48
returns 11h38
